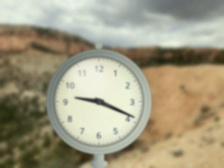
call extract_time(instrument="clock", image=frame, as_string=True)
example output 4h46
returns 9h19
